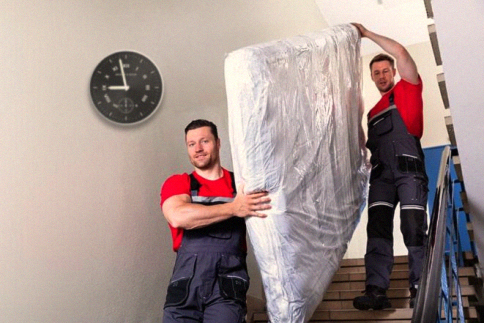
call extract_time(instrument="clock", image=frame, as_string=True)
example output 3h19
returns 8h58
